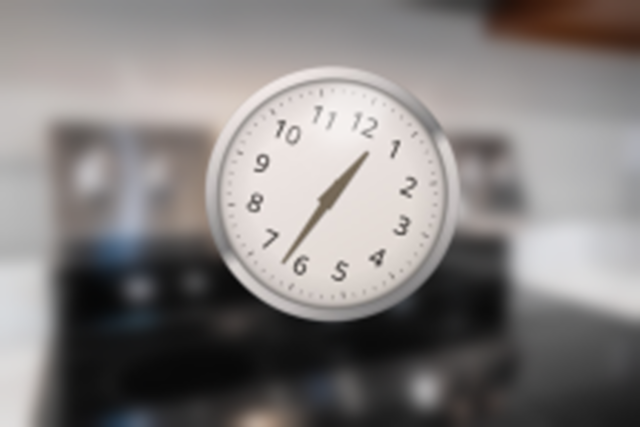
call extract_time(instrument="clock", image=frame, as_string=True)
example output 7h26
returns 12h32
